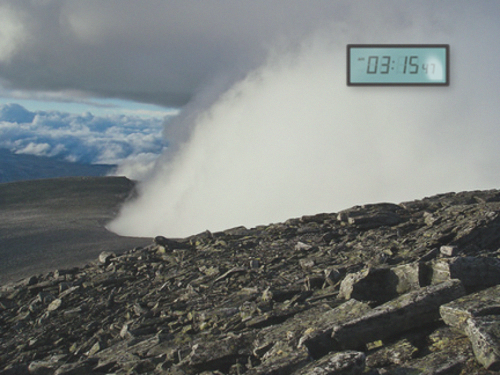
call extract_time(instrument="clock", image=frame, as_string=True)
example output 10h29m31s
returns 3h15m47s
